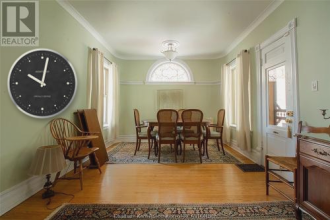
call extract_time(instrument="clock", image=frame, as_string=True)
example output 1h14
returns 10h02
